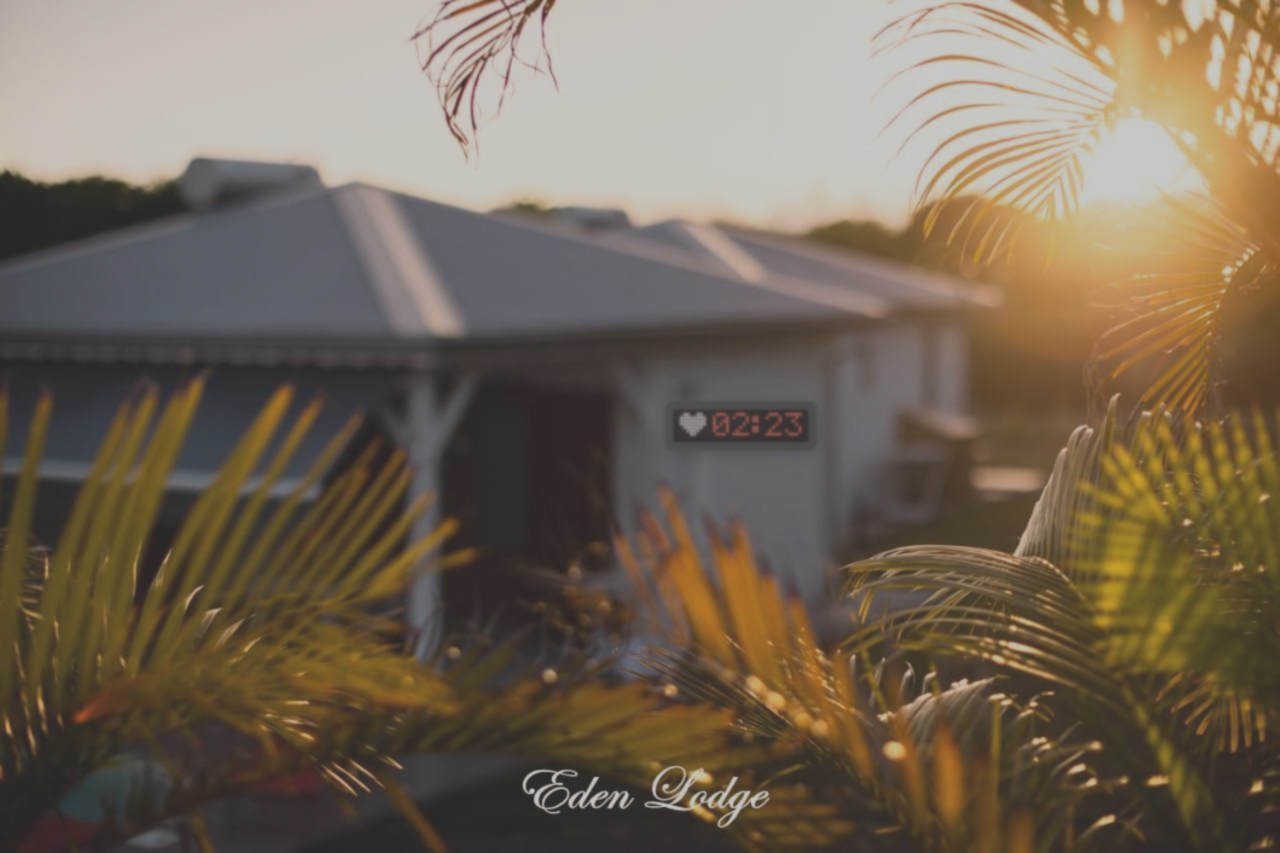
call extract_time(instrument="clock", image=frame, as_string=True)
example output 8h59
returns 2h23
